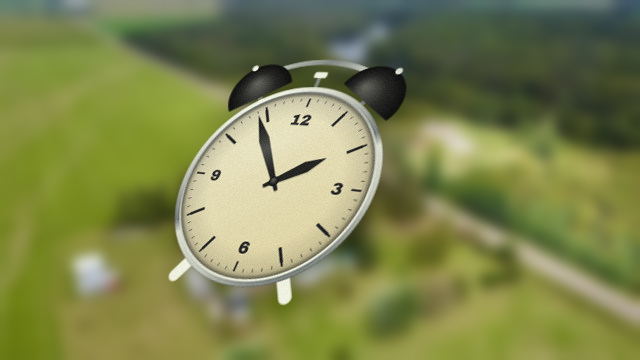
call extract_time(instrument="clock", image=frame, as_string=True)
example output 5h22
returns 1h54
